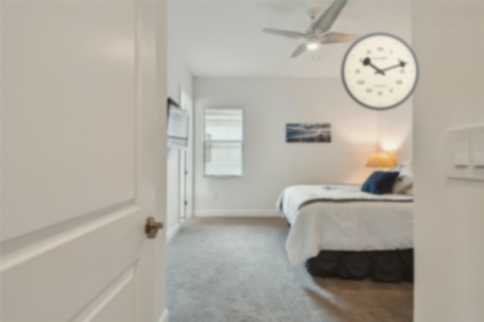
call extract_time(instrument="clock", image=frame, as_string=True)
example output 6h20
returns 10h12
